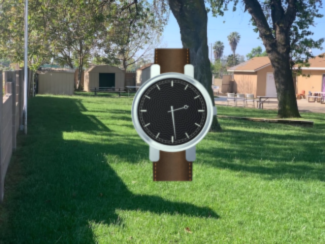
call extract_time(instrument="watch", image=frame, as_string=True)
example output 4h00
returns 2h29
